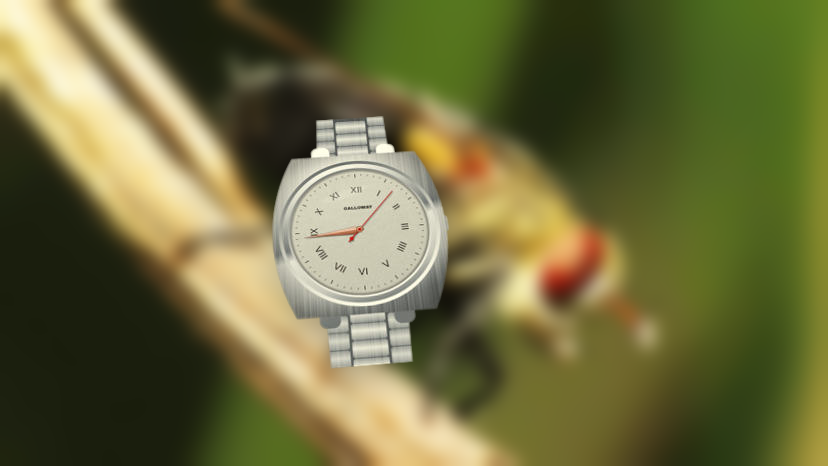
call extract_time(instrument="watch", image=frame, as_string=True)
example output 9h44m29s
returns 8h44m07s
